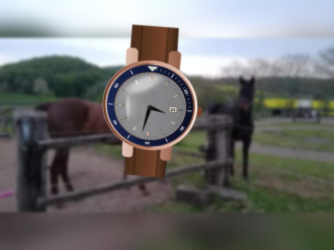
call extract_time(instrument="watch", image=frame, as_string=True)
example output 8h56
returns 3h32
